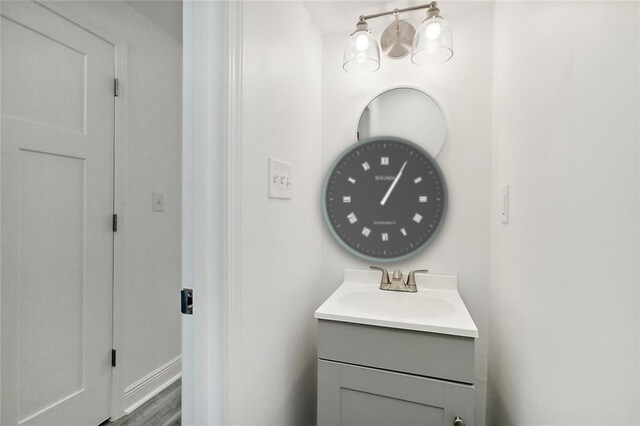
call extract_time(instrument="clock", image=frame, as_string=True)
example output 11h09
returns 1h05
